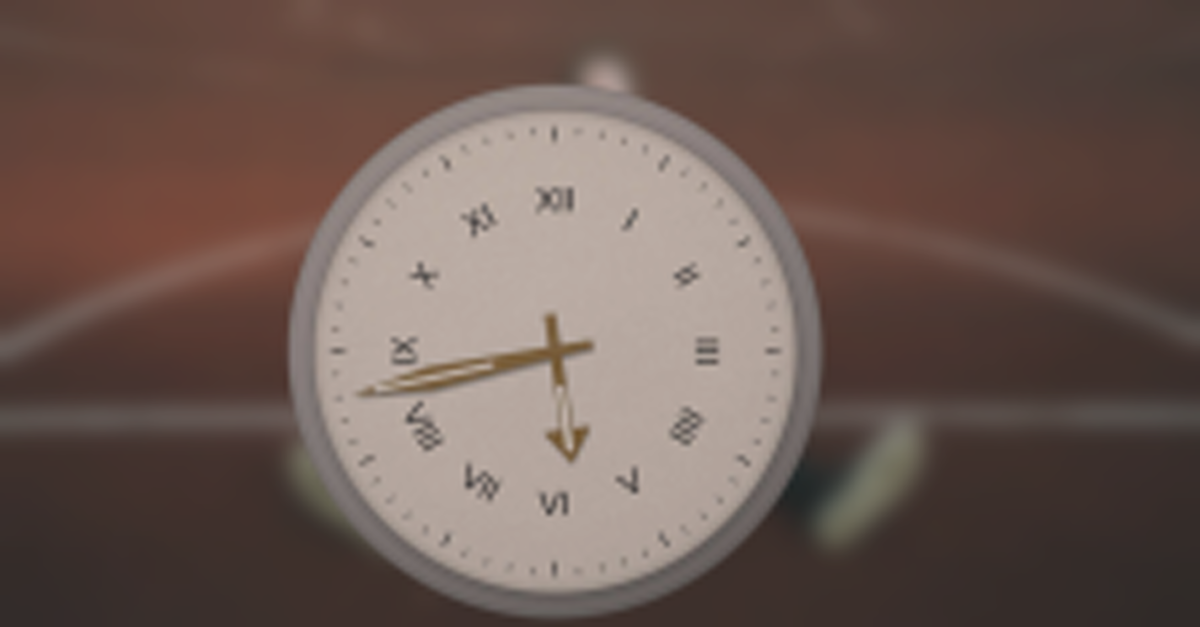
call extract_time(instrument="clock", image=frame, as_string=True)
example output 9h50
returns 5h43
